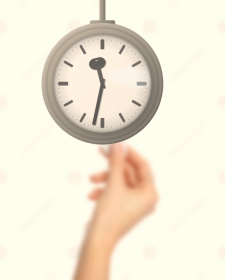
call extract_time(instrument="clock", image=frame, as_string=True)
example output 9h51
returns 11h32
